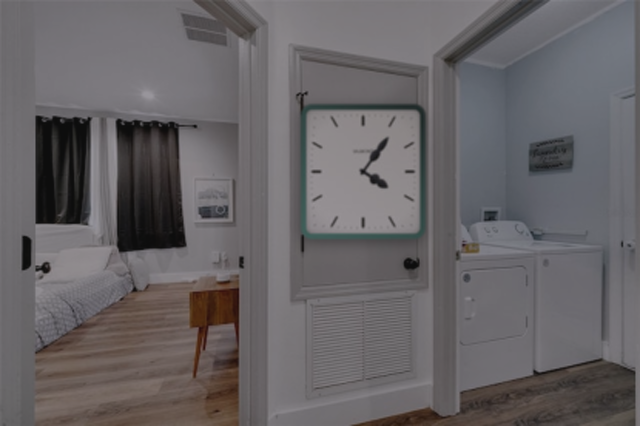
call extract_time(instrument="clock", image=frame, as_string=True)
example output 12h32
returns 4h06
